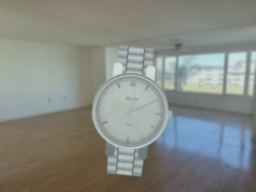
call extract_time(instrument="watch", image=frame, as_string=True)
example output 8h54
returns 12h10
